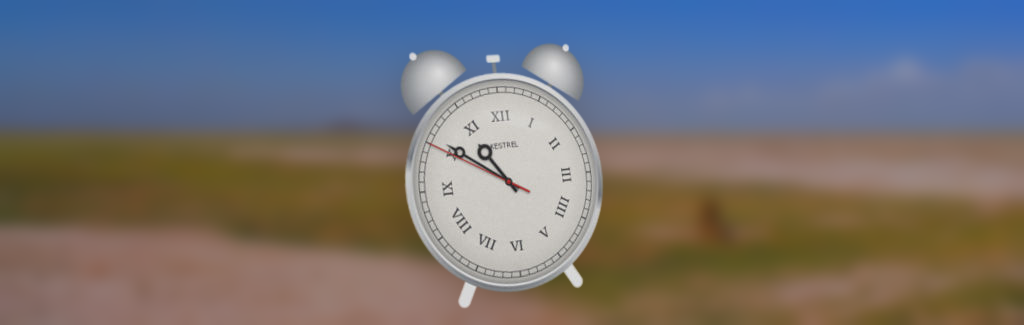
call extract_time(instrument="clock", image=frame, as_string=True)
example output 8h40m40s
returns 10h50m50s
